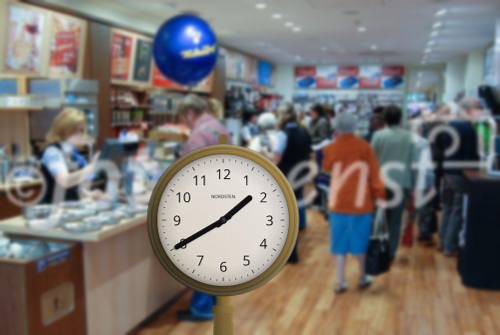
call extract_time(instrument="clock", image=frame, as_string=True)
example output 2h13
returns 1h40
